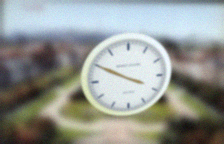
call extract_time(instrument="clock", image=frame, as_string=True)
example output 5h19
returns 3h50
